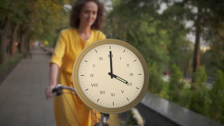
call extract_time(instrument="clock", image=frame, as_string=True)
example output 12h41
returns 4h00
